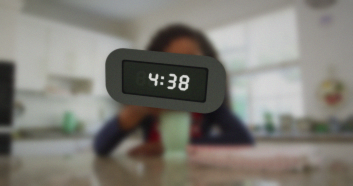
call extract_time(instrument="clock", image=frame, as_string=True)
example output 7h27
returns 4h38
